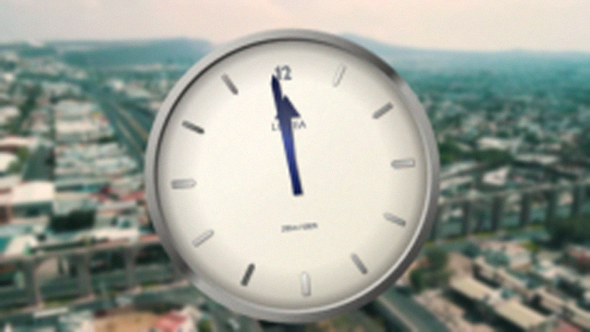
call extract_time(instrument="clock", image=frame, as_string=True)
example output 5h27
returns 11h59
